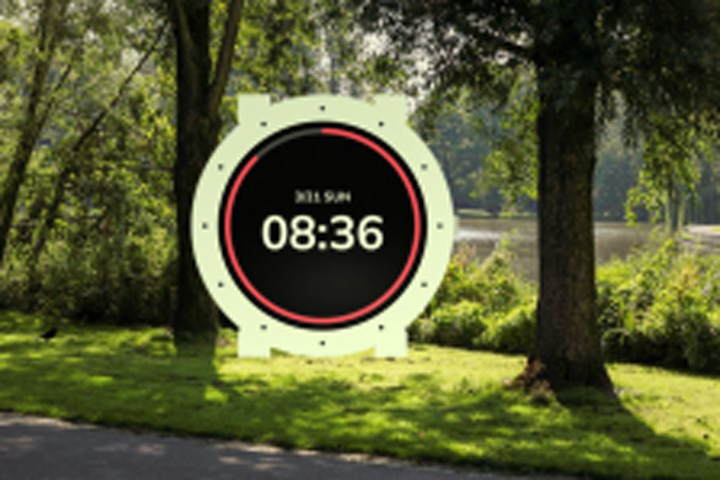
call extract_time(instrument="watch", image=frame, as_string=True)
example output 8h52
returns 8h36
